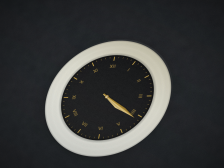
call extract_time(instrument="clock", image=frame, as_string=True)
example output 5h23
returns 4h21
